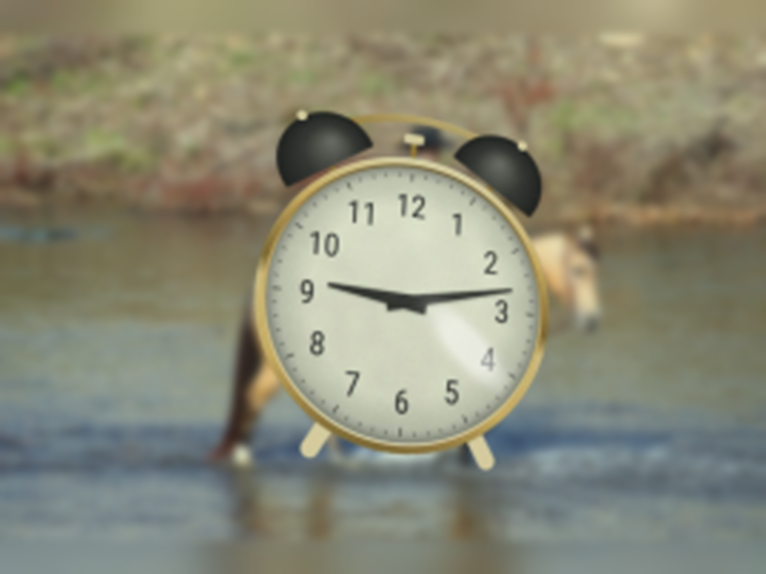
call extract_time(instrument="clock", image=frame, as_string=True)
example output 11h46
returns 9h13
